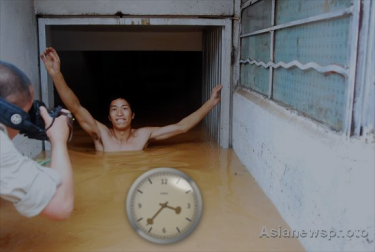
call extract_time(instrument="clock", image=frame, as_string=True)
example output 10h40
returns 3h37
